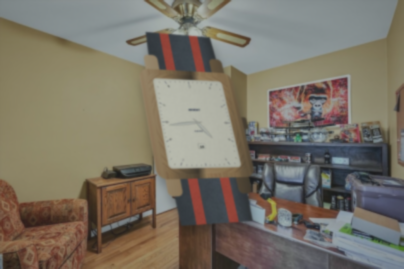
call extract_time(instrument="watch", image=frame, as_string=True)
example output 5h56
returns 4h44
